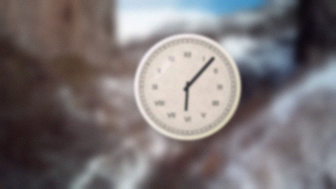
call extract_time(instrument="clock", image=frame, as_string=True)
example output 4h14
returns 6h07
